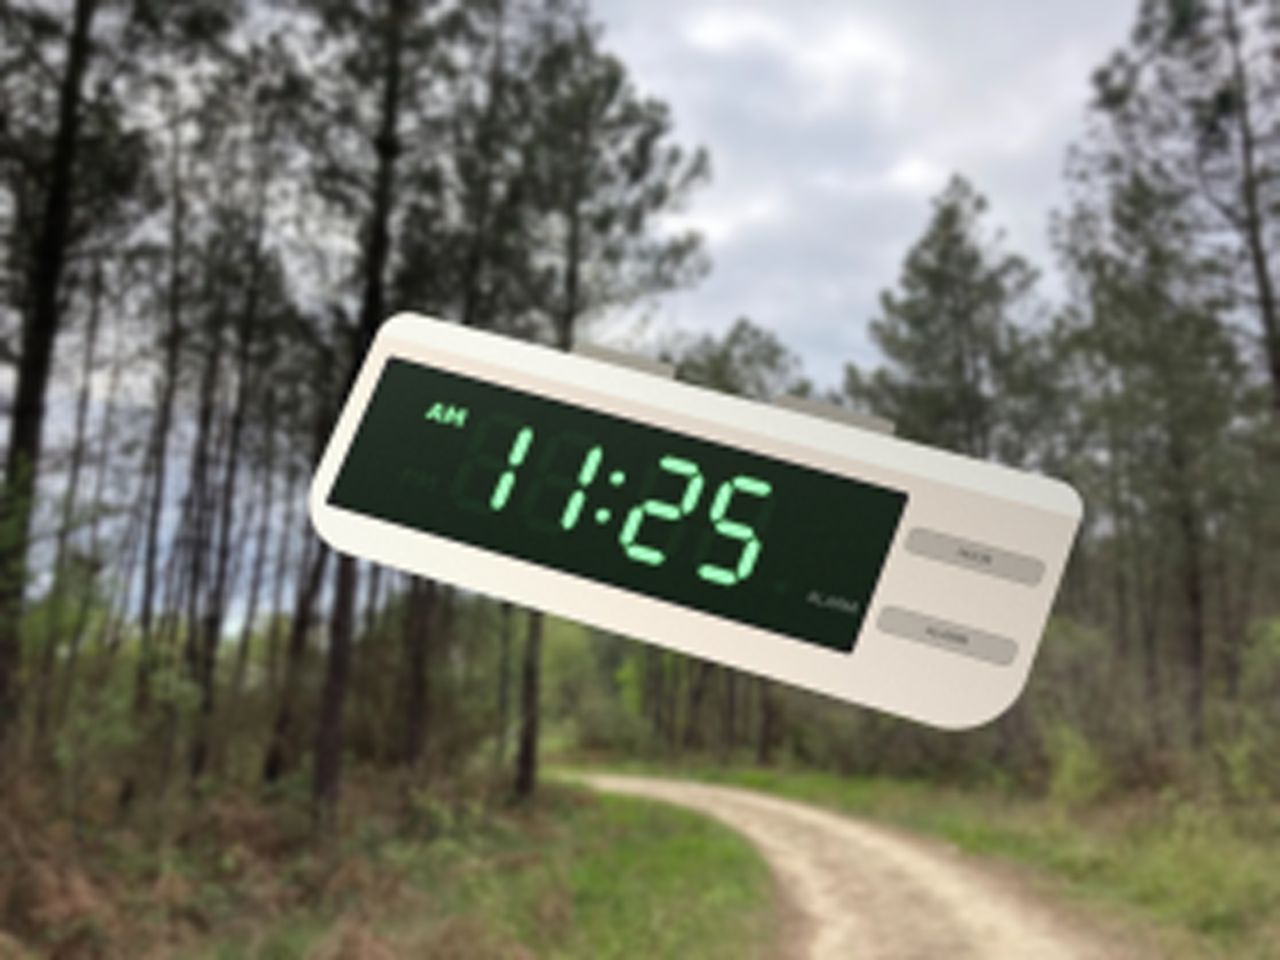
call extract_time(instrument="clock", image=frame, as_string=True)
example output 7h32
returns 11h25
